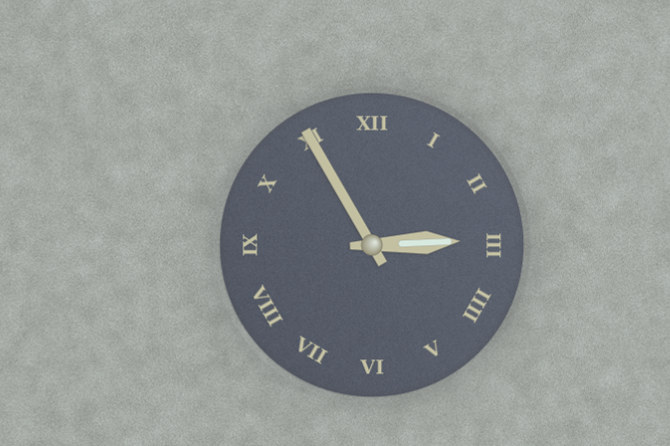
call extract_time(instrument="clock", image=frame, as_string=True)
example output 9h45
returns 2h55
